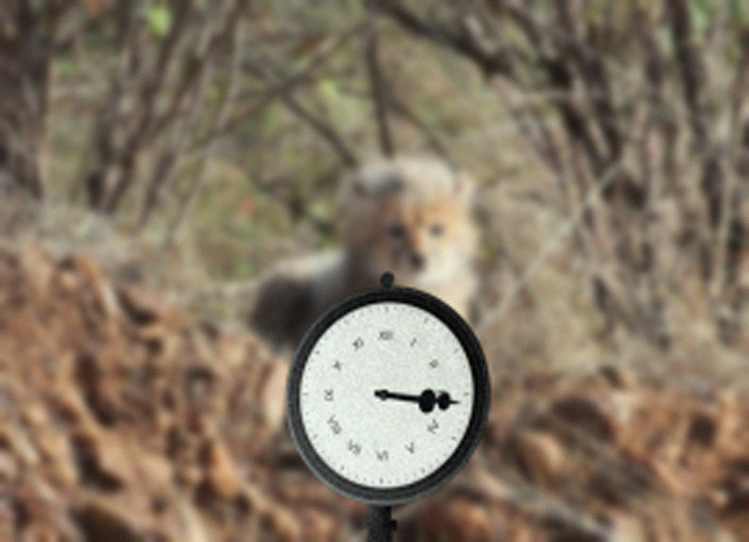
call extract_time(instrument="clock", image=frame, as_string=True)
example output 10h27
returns 3h16
